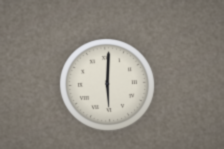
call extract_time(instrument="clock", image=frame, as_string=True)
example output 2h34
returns 6h01
